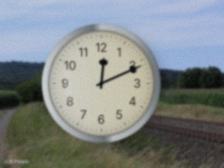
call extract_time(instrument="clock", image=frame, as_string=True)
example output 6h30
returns 12h11
